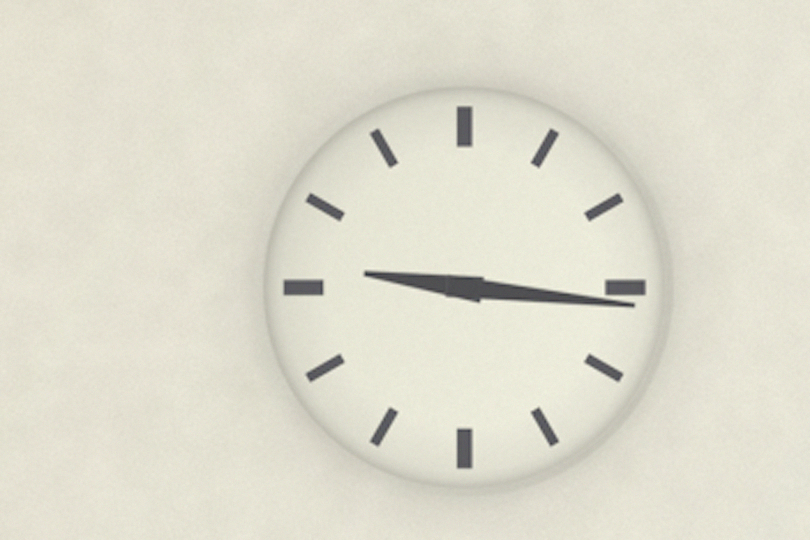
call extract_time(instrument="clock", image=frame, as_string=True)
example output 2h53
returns 9h16
